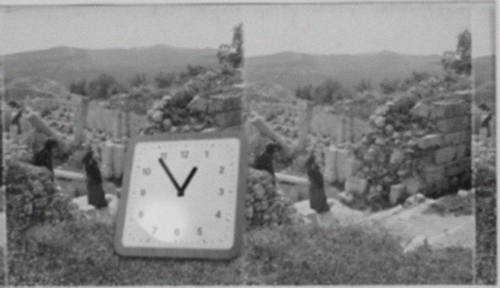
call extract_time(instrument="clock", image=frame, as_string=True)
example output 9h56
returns 12h54
